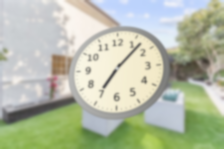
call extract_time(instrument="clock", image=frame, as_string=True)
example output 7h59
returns 7h07
